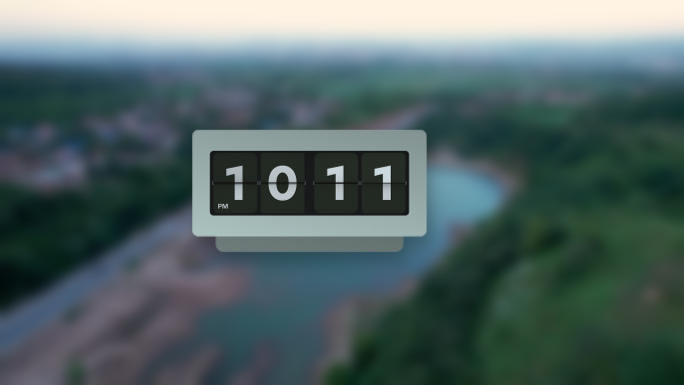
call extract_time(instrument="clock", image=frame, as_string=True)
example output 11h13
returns 10h11
